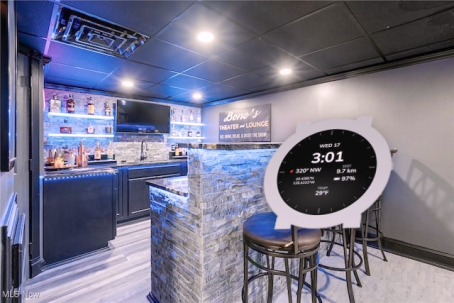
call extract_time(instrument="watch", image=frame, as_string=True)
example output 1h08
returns 3h01
